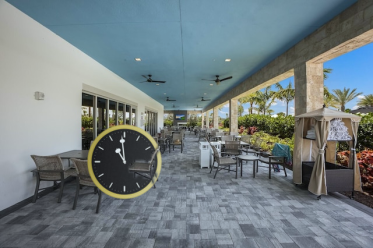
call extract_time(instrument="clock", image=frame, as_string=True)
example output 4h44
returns 10h59
